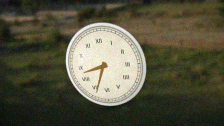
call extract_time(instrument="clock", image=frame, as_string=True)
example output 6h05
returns 8h34
